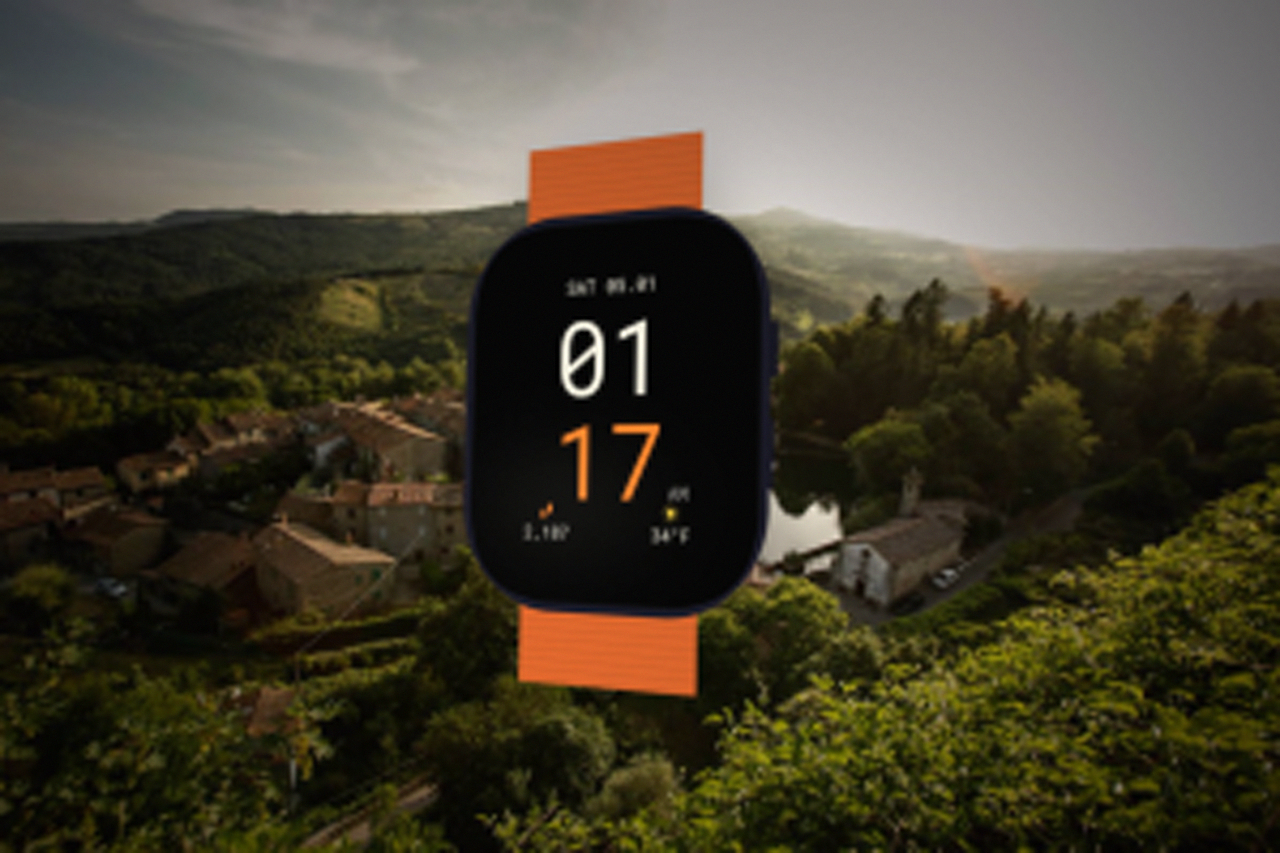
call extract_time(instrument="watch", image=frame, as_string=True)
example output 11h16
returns 1h17
